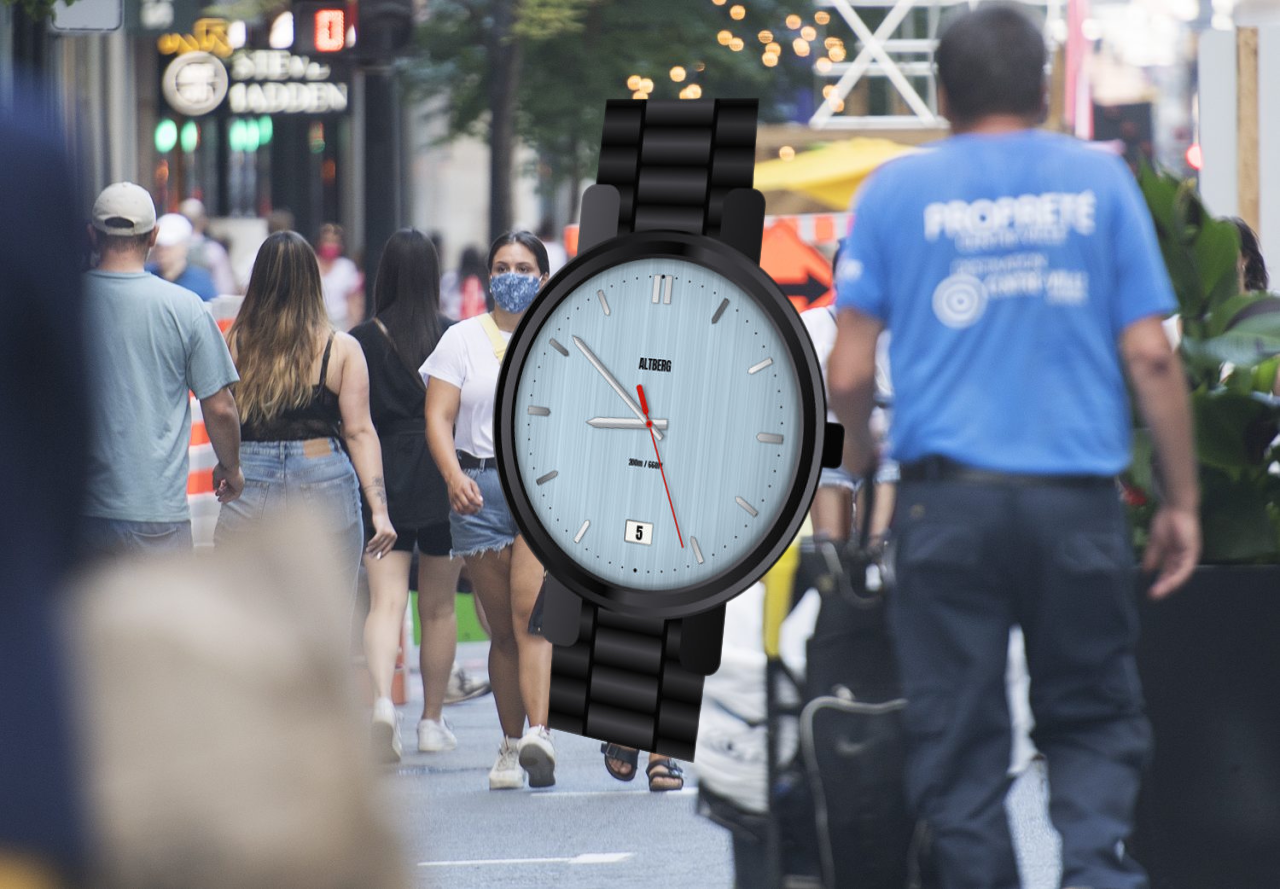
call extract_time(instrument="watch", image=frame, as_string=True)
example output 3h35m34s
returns 8h51m26s
